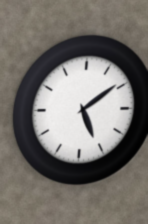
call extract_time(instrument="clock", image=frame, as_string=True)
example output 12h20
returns 5h09
